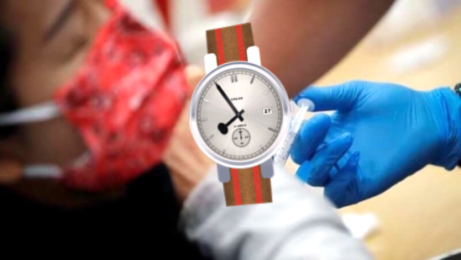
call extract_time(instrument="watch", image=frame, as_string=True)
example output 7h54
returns 7h55
